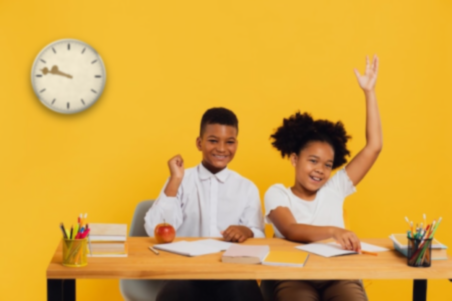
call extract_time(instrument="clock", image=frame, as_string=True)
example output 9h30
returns 9h47
